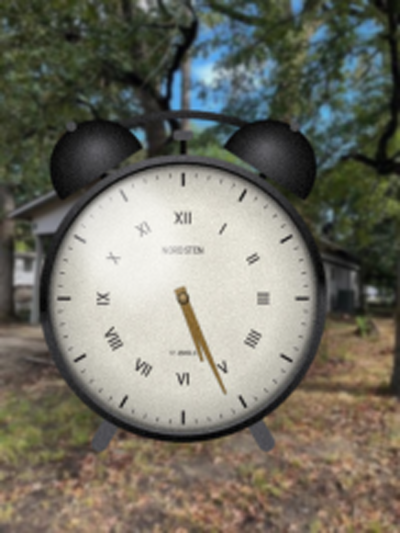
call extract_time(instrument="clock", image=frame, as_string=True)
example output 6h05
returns 5h26
